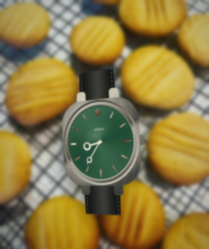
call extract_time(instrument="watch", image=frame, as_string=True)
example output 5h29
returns 8h36
